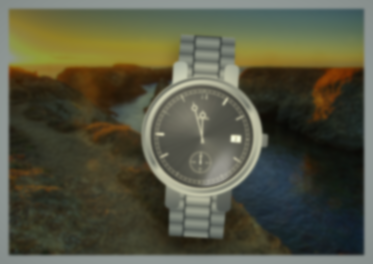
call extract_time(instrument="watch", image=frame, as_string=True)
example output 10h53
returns 11h57
